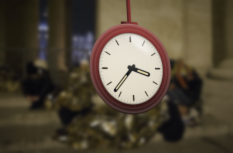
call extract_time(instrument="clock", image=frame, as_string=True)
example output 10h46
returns 3h37
